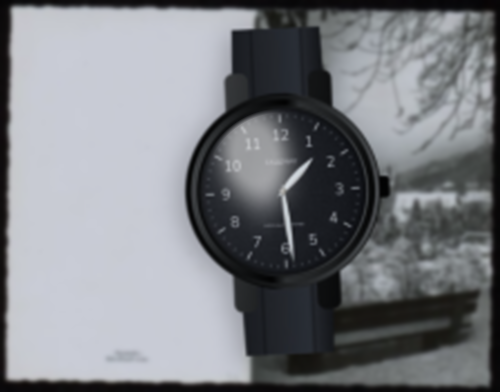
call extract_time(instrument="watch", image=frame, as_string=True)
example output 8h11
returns 1h29
